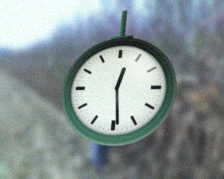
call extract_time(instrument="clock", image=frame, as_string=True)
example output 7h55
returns 12h29
